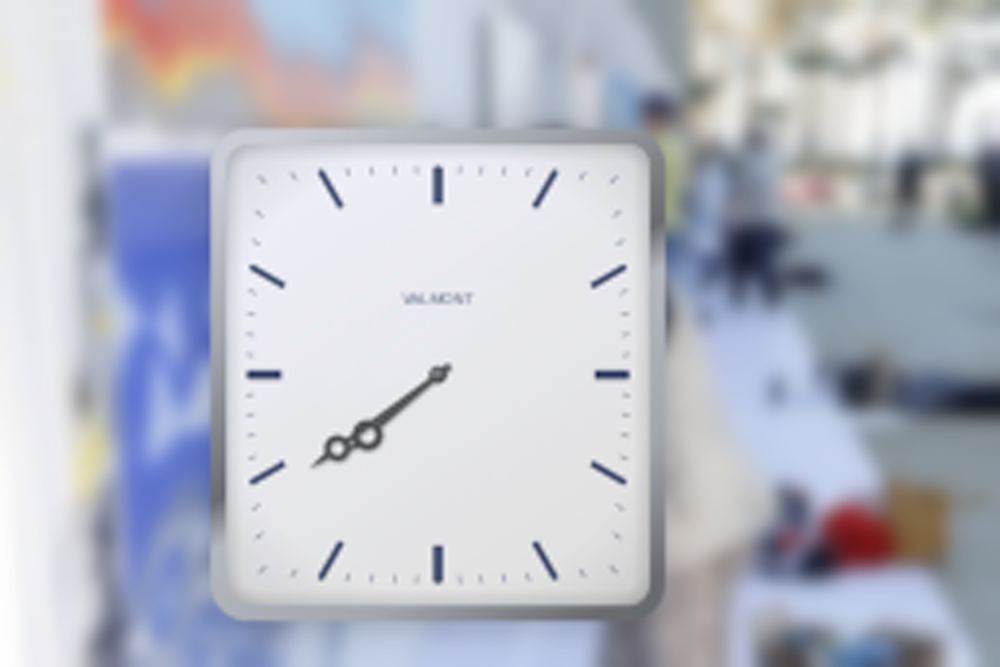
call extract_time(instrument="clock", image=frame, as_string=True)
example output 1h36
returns 7h39
